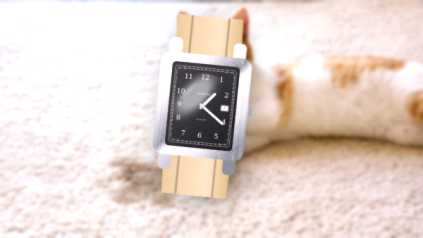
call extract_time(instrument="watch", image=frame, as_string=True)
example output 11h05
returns 1h21
